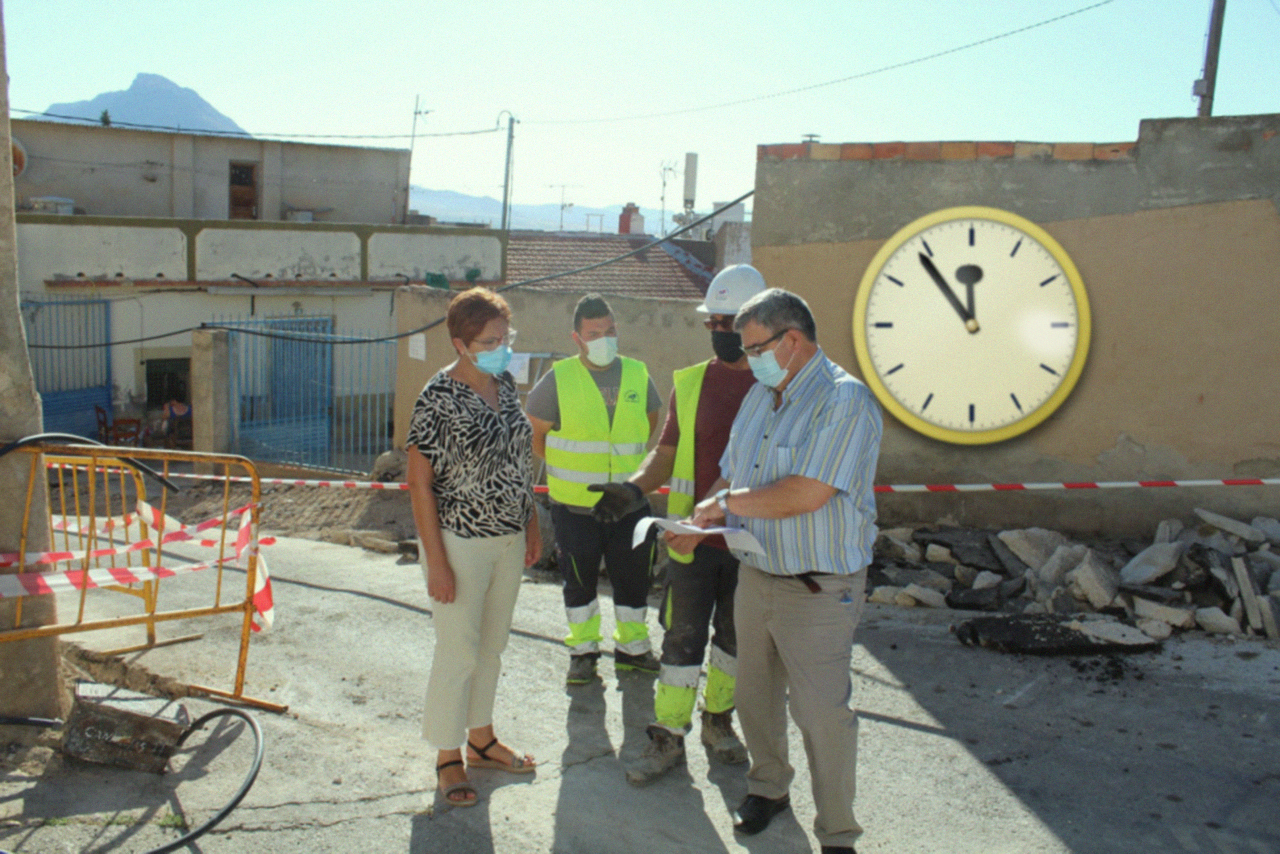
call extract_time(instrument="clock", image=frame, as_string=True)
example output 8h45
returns 11h54
